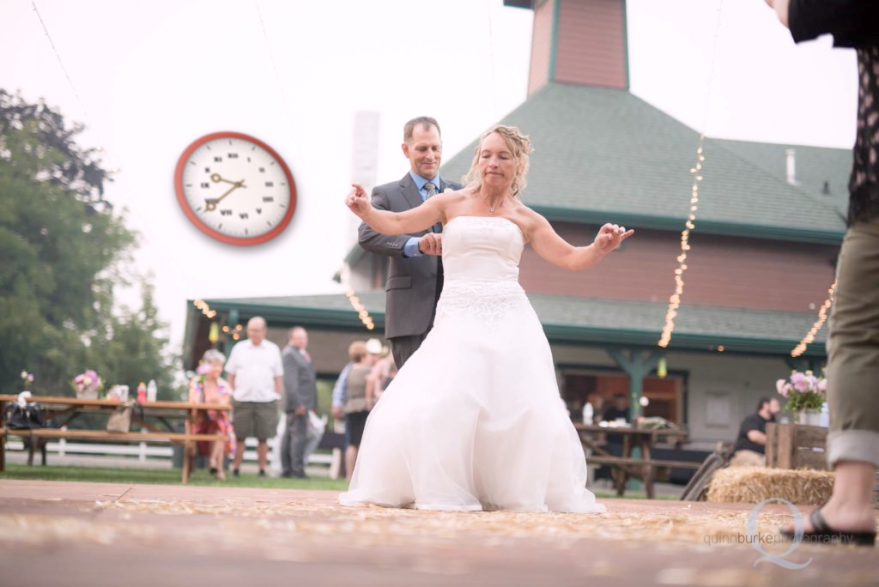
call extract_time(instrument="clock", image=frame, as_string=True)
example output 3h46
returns 9h39
